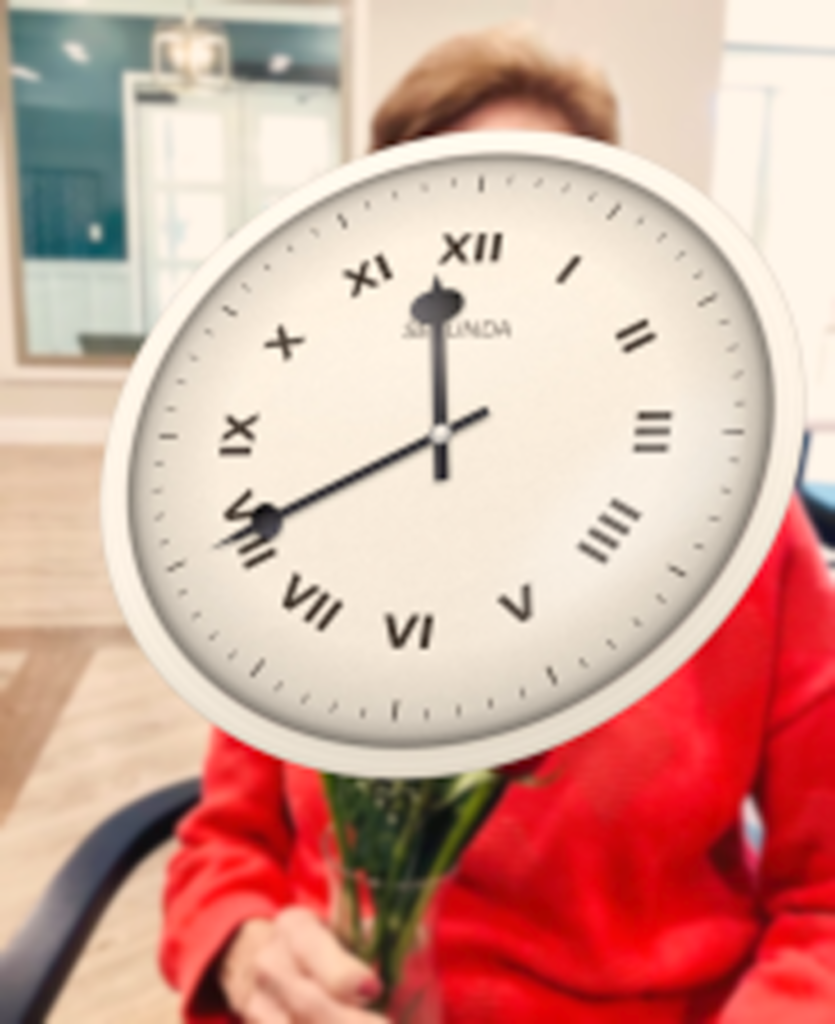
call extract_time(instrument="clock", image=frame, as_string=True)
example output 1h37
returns 11h40
